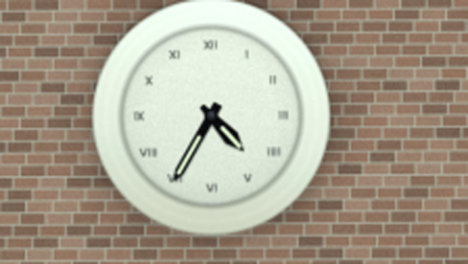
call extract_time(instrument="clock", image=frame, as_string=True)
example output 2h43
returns 4h35
